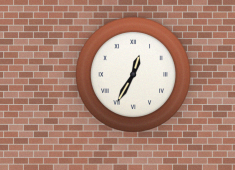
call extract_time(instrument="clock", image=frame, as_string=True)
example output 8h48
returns 12h35
